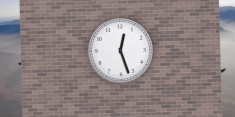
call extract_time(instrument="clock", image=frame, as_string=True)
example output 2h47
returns 12h27
